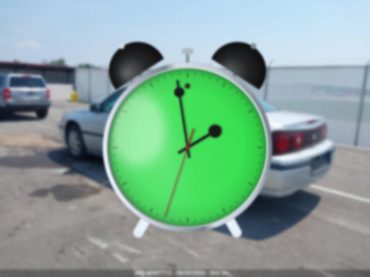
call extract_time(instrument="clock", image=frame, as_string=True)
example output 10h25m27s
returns 1h58m33s
